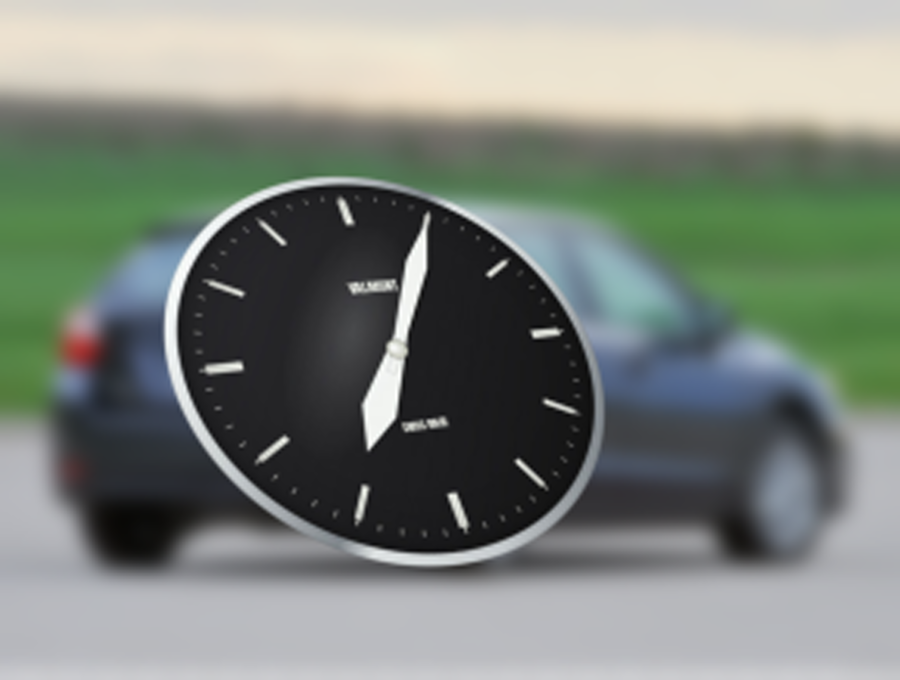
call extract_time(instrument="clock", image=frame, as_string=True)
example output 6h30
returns 7h05
